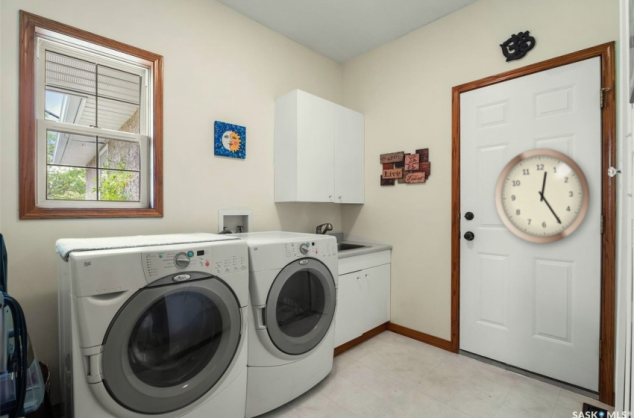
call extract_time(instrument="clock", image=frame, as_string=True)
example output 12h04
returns 12h25
